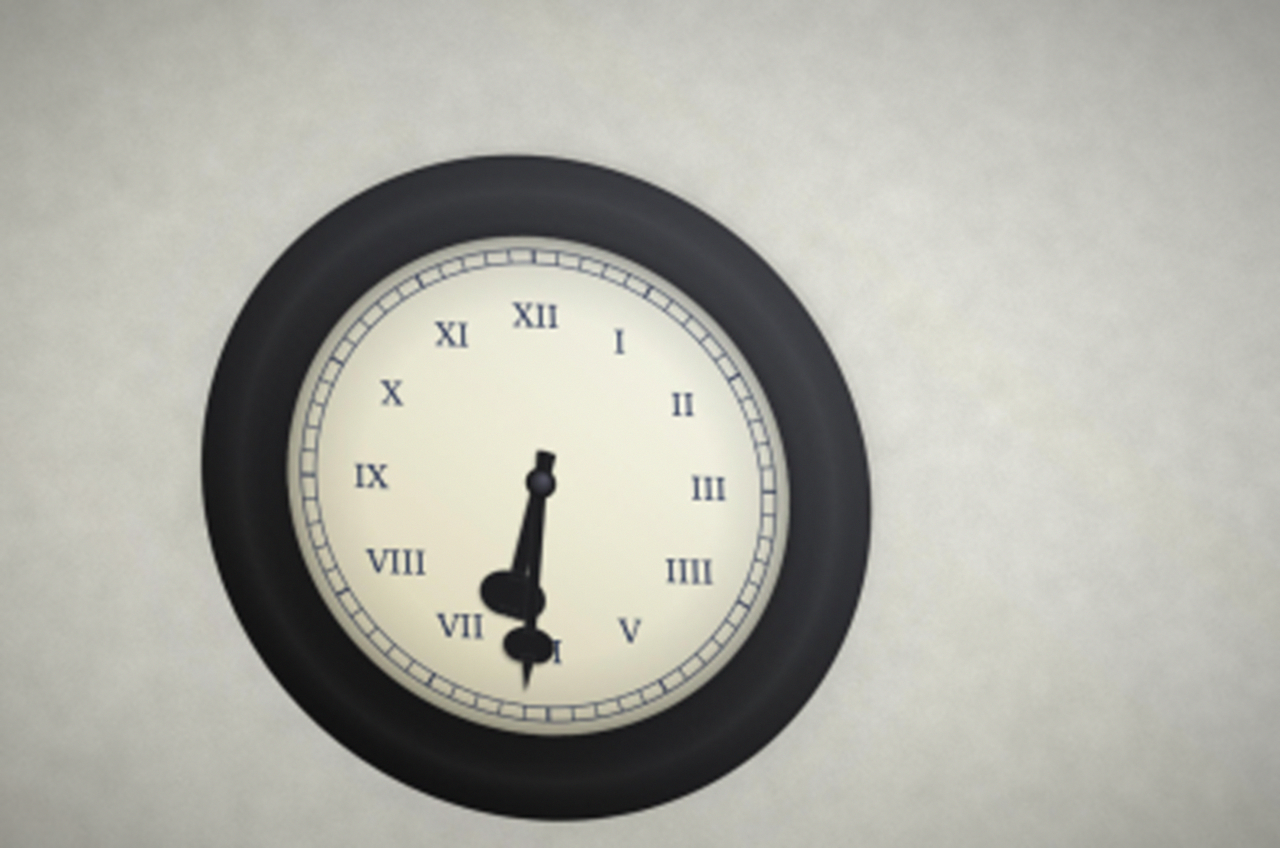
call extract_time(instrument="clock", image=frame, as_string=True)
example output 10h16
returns 6h31
